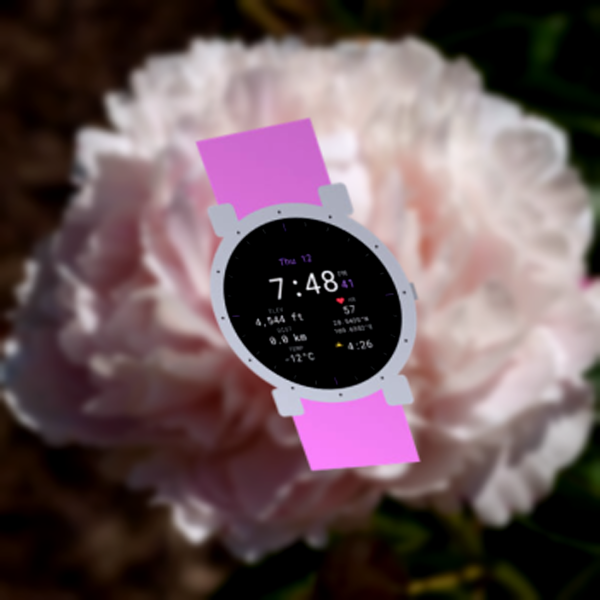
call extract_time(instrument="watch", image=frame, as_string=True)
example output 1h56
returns 7h48
